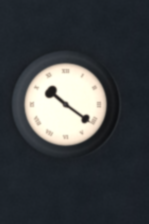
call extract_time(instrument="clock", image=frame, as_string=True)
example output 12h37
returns 10h21
